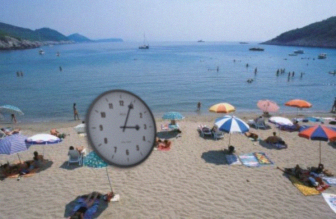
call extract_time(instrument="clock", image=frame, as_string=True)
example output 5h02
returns 3h04
